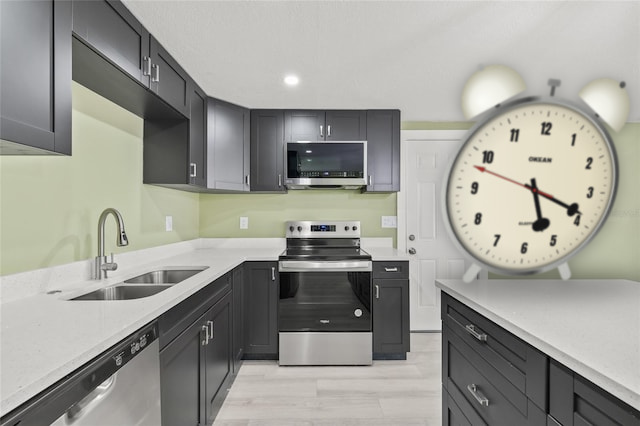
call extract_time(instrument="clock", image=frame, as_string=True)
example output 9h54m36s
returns 5h18m48s
